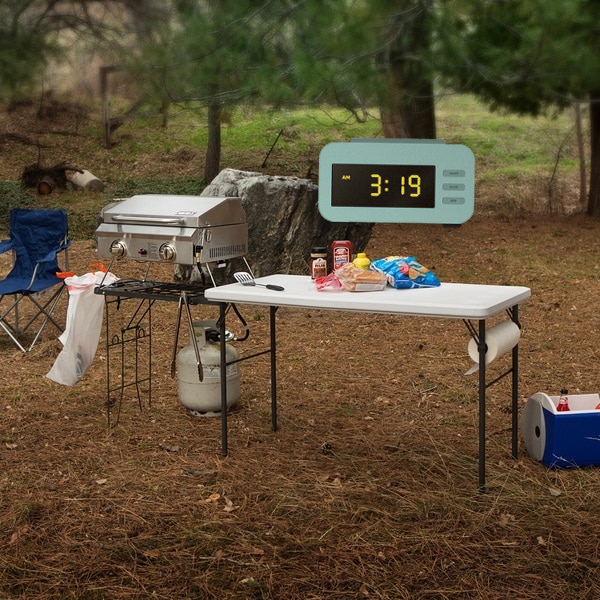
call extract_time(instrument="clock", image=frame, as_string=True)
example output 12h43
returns 3h19
